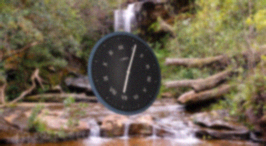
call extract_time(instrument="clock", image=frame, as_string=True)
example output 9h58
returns 7h06
